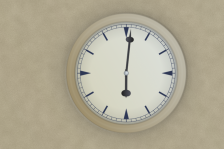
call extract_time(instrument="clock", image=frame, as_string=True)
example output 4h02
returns 6h01
